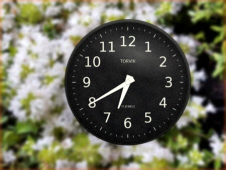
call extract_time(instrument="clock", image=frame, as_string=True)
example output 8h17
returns 6h40
